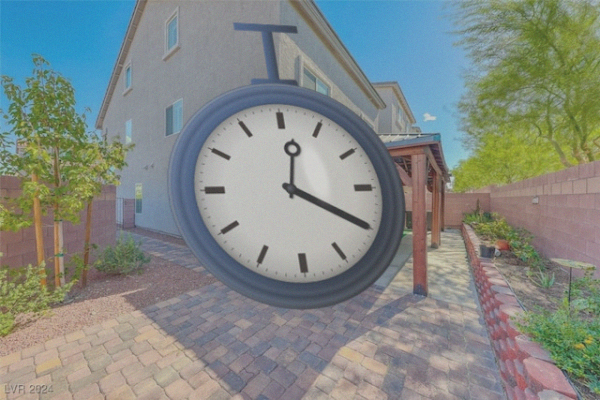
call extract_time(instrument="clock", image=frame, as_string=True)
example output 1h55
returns 12h20
